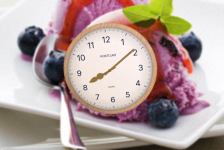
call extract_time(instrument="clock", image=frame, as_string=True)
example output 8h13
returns 8h09
